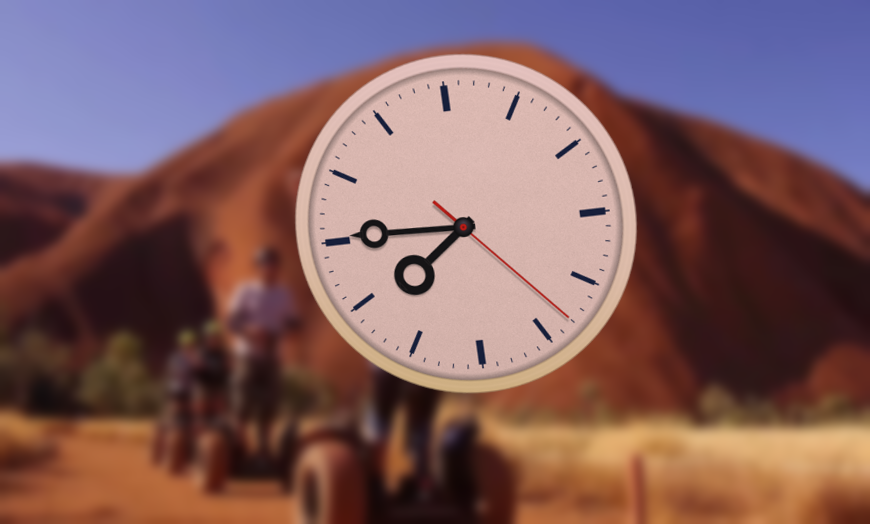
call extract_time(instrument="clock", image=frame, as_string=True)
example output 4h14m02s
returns 7h45m23s
